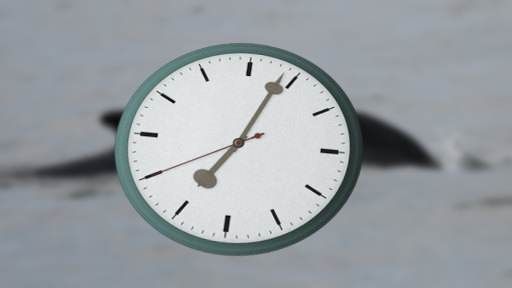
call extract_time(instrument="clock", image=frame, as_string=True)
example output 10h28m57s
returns 7h03m40s
